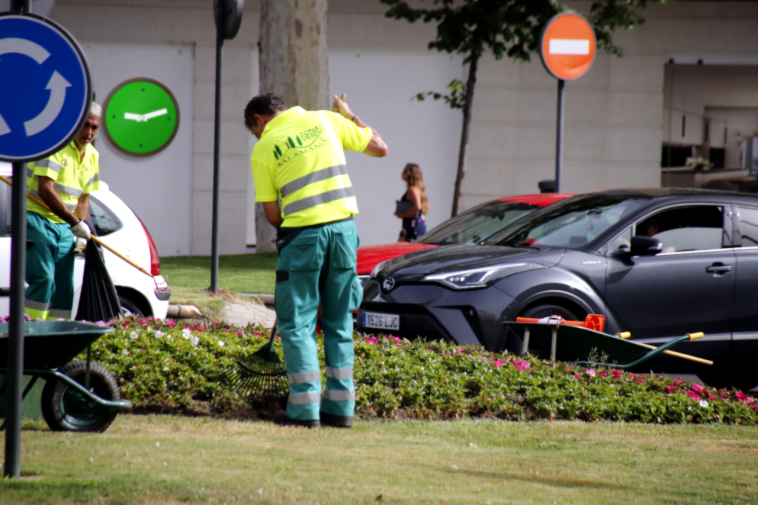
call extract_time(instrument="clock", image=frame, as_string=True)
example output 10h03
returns 9h12
